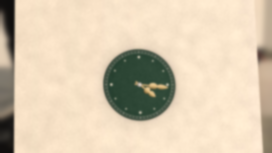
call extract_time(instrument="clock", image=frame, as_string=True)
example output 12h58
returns 4h16
